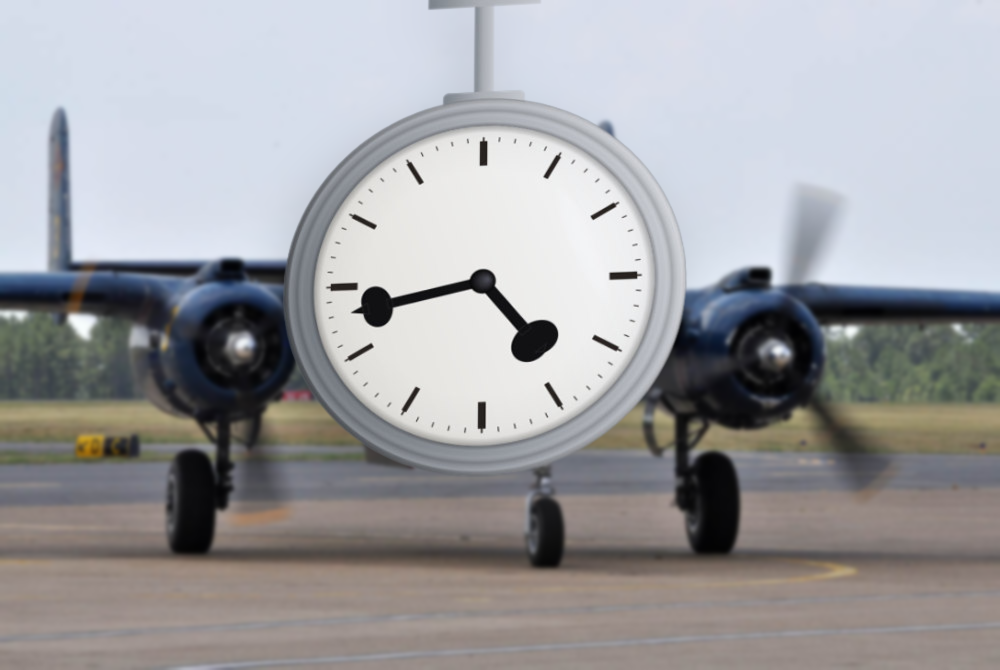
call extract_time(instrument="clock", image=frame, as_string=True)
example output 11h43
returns 4h43
